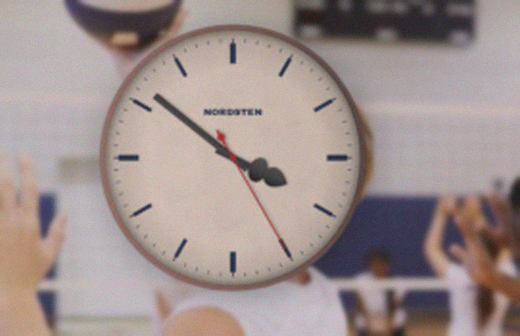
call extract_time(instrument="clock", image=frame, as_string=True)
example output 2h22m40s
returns 3h51m25s
